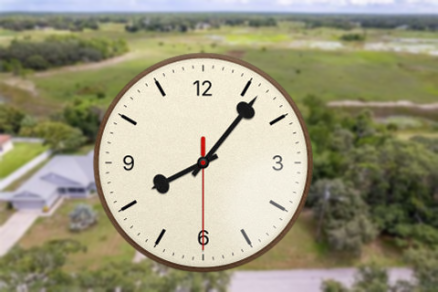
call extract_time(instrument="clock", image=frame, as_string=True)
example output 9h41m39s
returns 8h06m30s
